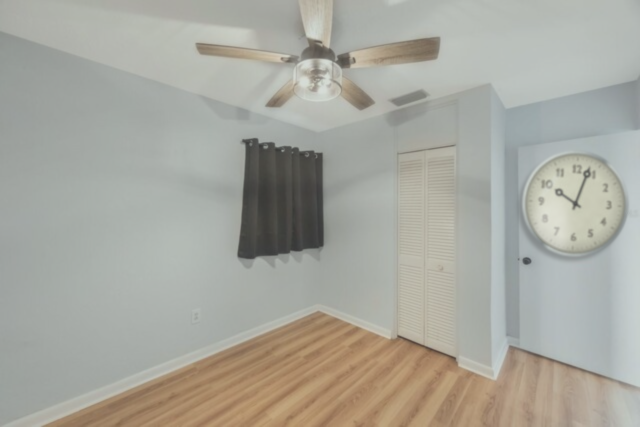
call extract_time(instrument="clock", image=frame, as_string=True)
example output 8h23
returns 10h03
